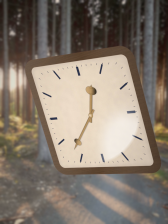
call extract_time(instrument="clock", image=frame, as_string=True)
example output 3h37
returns 12h37
